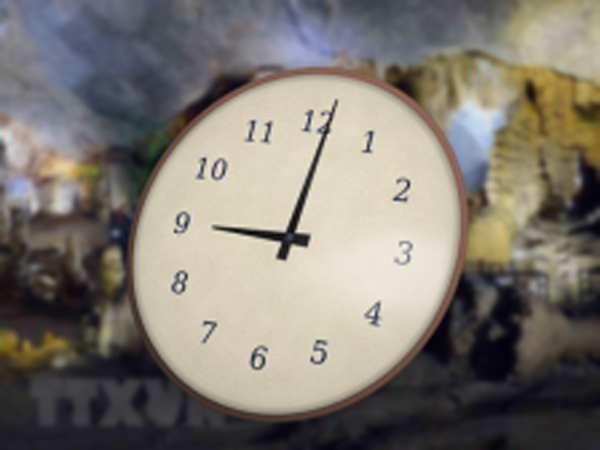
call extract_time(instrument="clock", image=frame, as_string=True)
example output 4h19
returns 9h01
